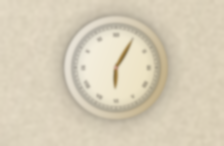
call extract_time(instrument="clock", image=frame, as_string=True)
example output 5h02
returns 6h05
